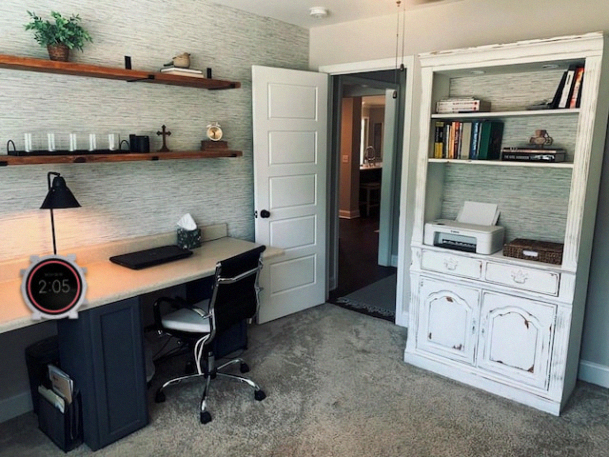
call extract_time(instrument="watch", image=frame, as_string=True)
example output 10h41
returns 2h05
